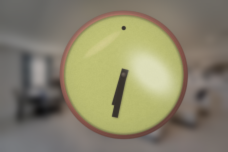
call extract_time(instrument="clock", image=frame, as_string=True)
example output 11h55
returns 6h32
